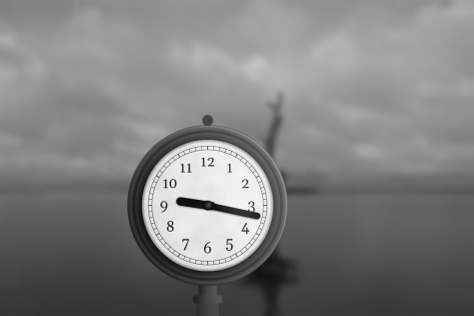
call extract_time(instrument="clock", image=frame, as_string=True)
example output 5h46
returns 9h17
